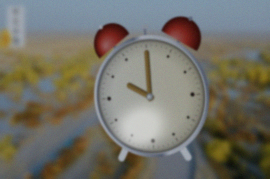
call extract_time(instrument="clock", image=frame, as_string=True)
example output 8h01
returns 10h00
